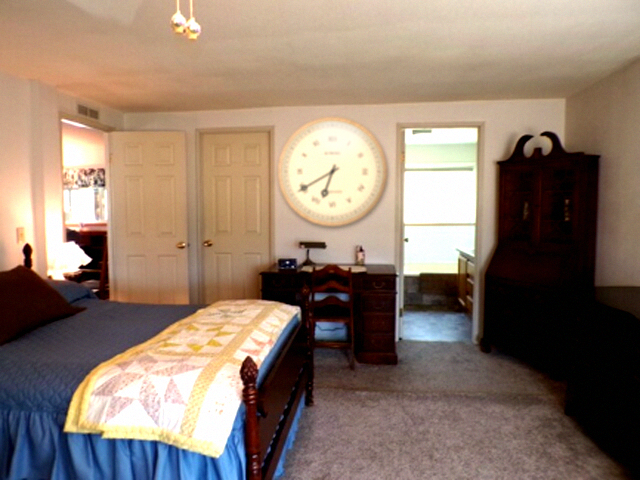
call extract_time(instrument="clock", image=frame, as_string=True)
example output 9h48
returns 6h40
